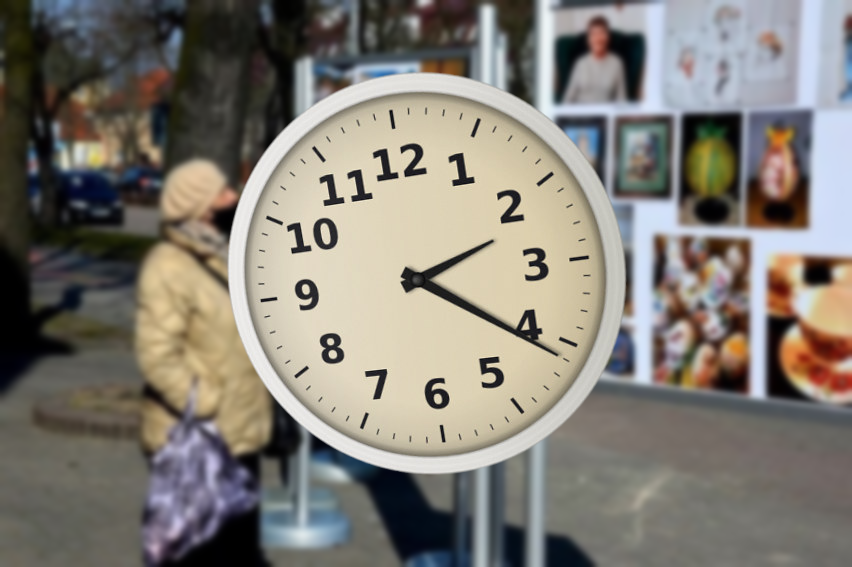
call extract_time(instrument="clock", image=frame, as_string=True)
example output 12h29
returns 2h21
